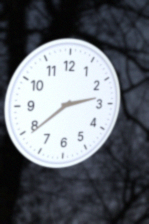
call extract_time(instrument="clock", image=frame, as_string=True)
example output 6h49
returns 2h39
